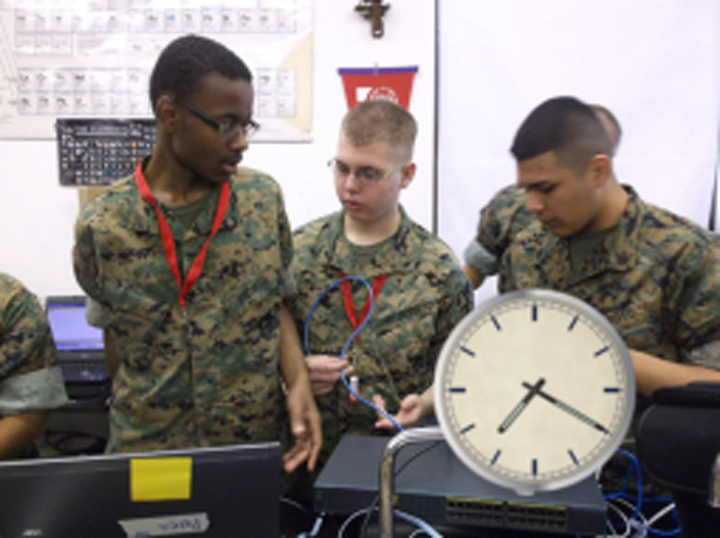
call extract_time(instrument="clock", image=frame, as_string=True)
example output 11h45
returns 7h20
